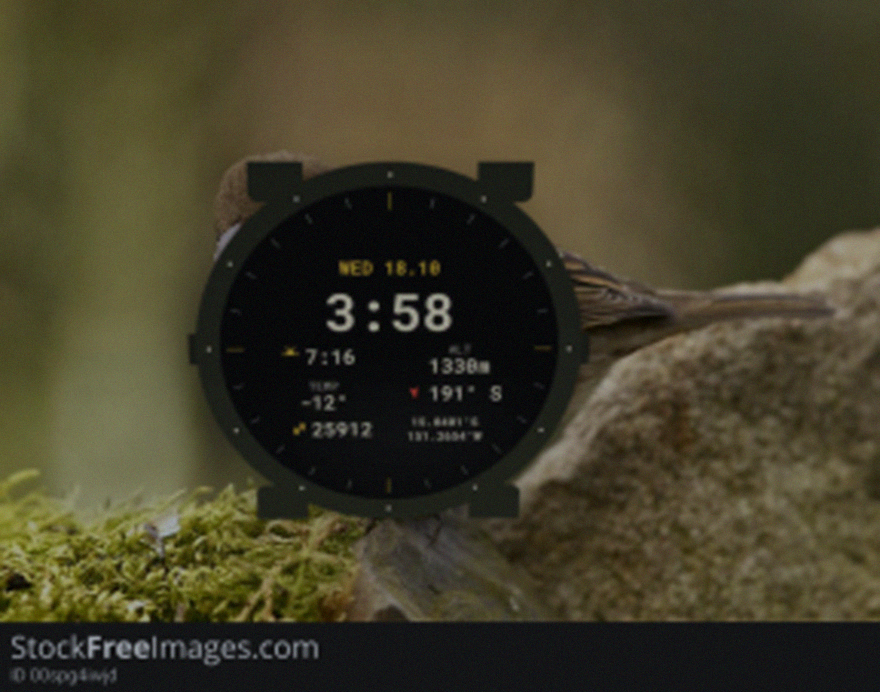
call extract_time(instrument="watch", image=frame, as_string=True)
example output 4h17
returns 3h58
